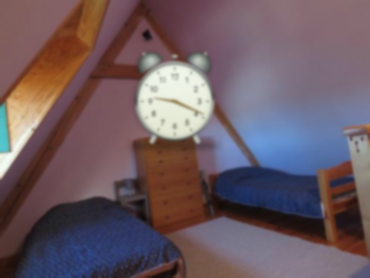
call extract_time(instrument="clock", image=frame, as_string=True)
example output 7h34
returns 9h19
